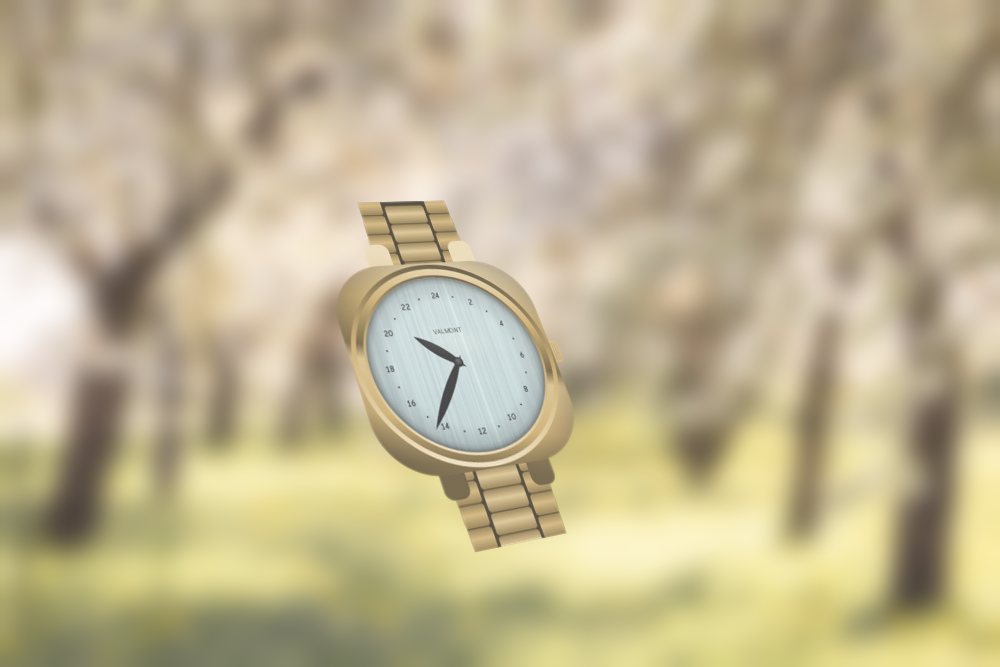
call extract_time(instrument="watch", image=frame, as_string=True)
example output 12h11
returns 20h36
